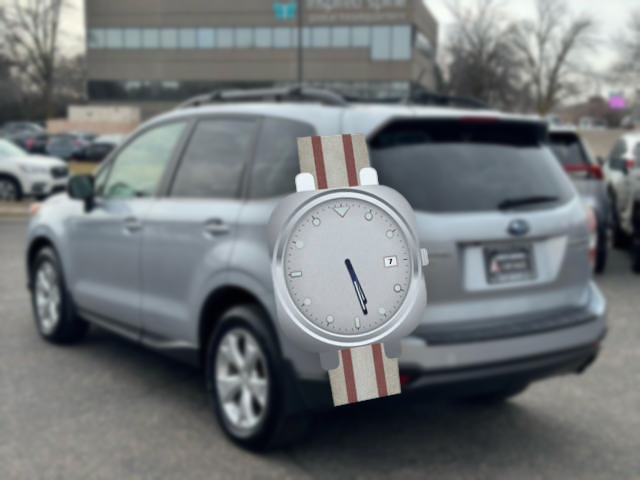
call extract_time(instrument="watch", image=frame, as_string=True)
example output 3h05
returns 5h28
